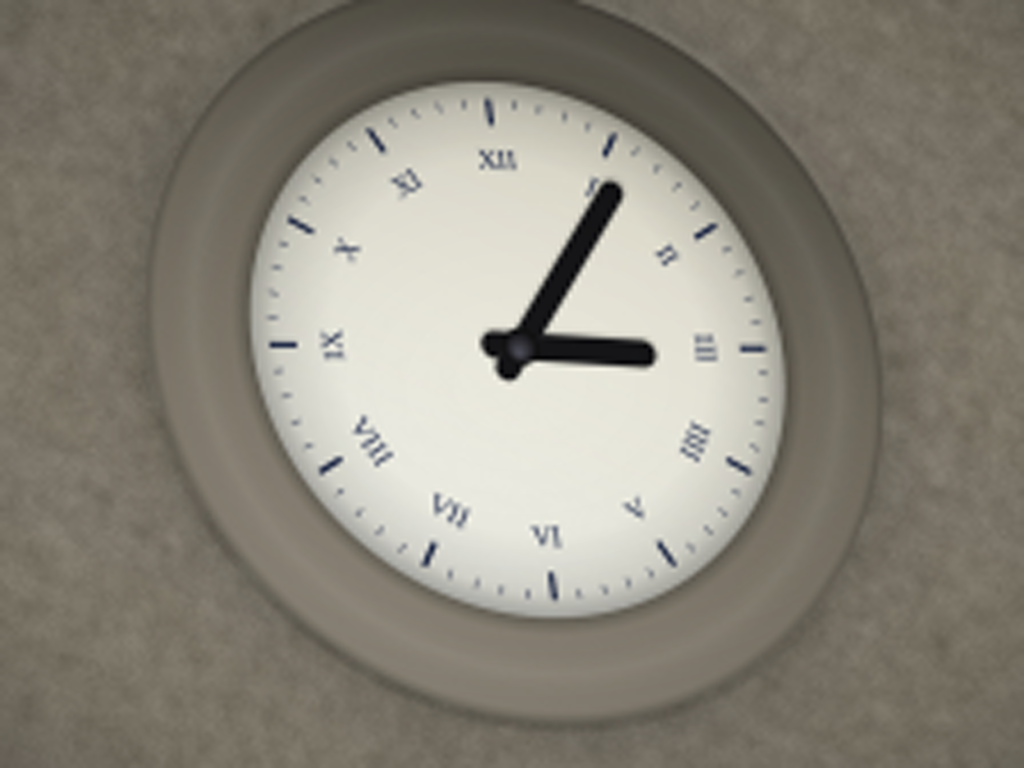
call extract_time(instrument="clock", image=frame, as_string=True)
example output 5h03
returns 3h06
